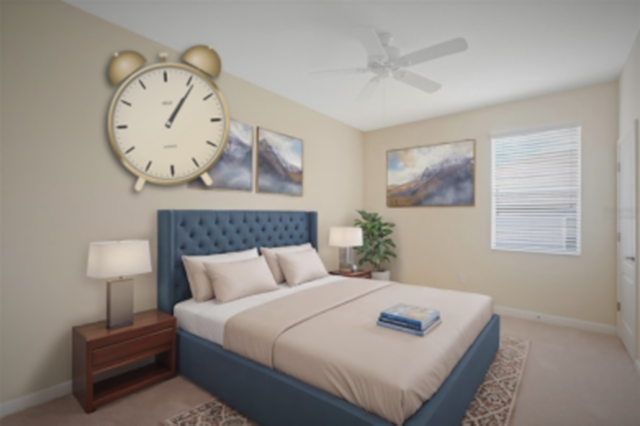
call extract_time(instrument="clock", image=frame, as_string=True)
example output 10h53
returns 1h06
